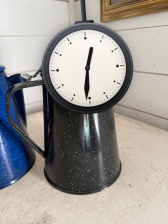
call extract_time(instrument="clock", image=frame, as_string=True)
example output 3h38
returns 12h31
